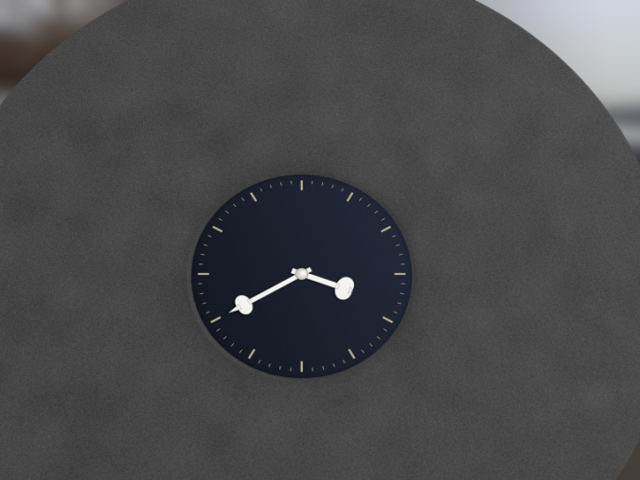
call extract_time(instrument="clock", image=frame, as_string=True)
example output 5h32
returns 3h40
